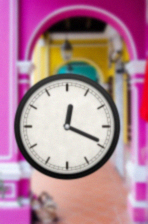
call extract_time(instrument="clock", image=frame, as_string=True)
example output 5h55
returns 12h19
